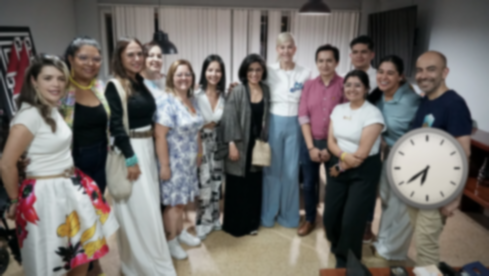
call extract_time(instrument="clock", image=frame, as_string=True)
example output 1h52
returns 6h39
